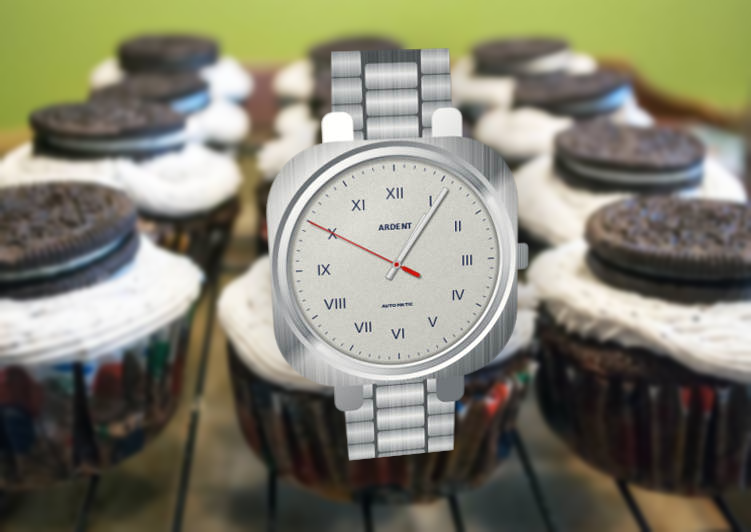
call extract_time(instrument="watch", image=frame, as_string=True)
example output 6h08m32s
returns 1h05m50s
